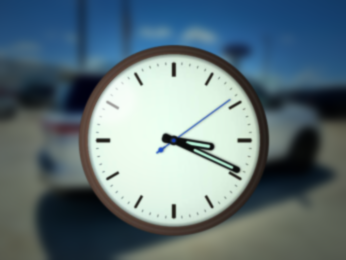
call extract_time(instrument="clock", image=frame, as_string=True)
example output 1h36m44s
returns 3h19m09s
